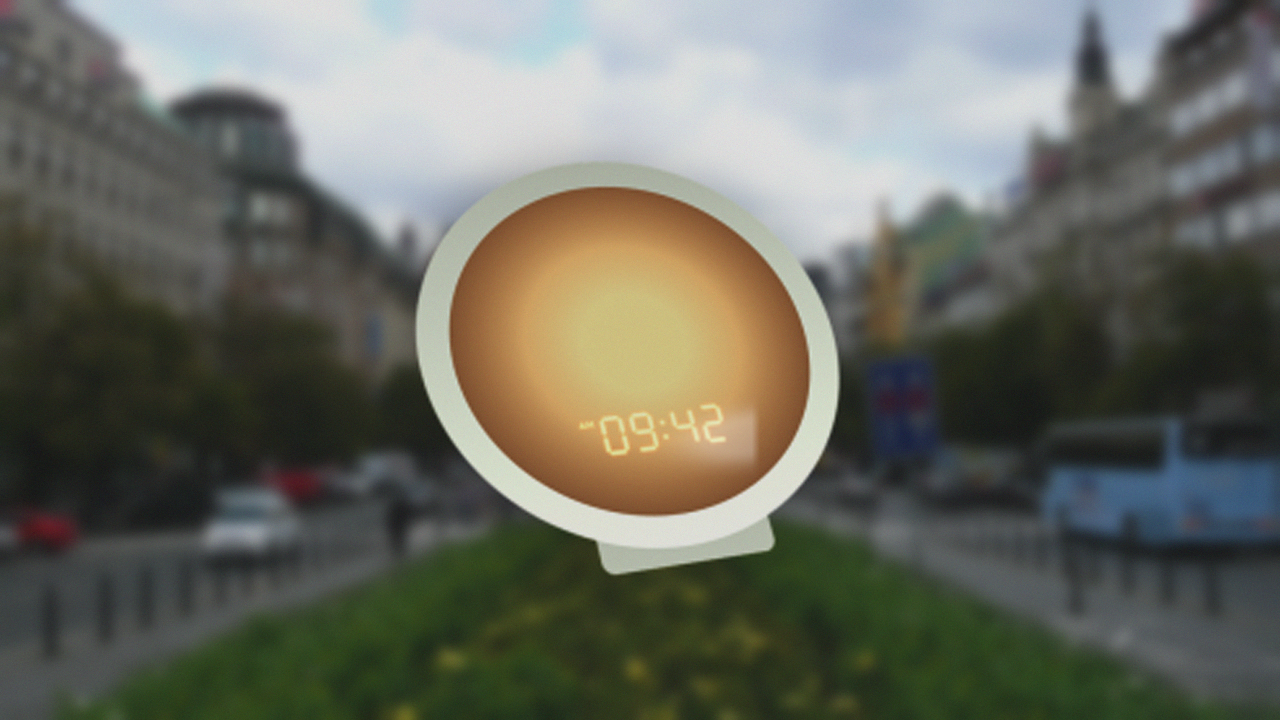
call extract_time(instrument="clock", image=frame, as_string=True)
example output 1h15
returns 9h42
